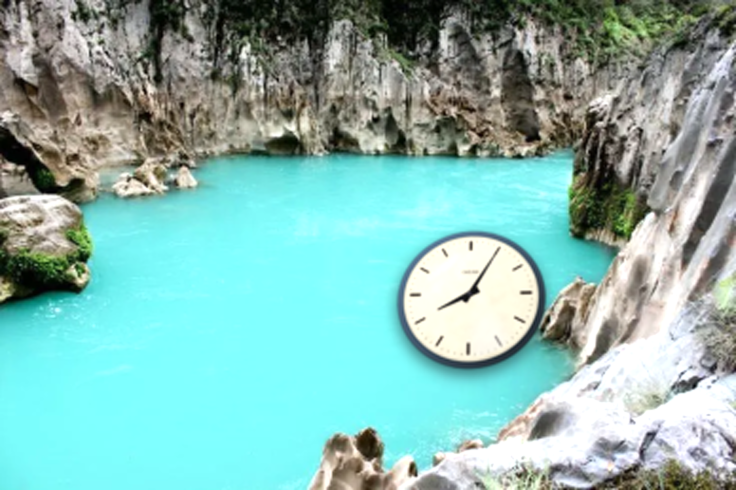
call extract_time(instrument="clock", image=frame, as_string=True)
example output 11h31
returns 8h05
